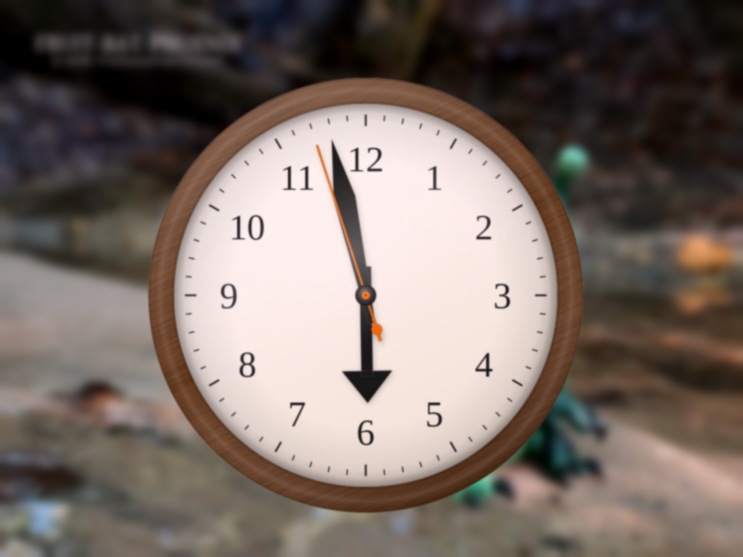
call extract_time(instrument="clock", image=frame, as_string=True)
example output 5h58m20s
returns 5h57m57s
